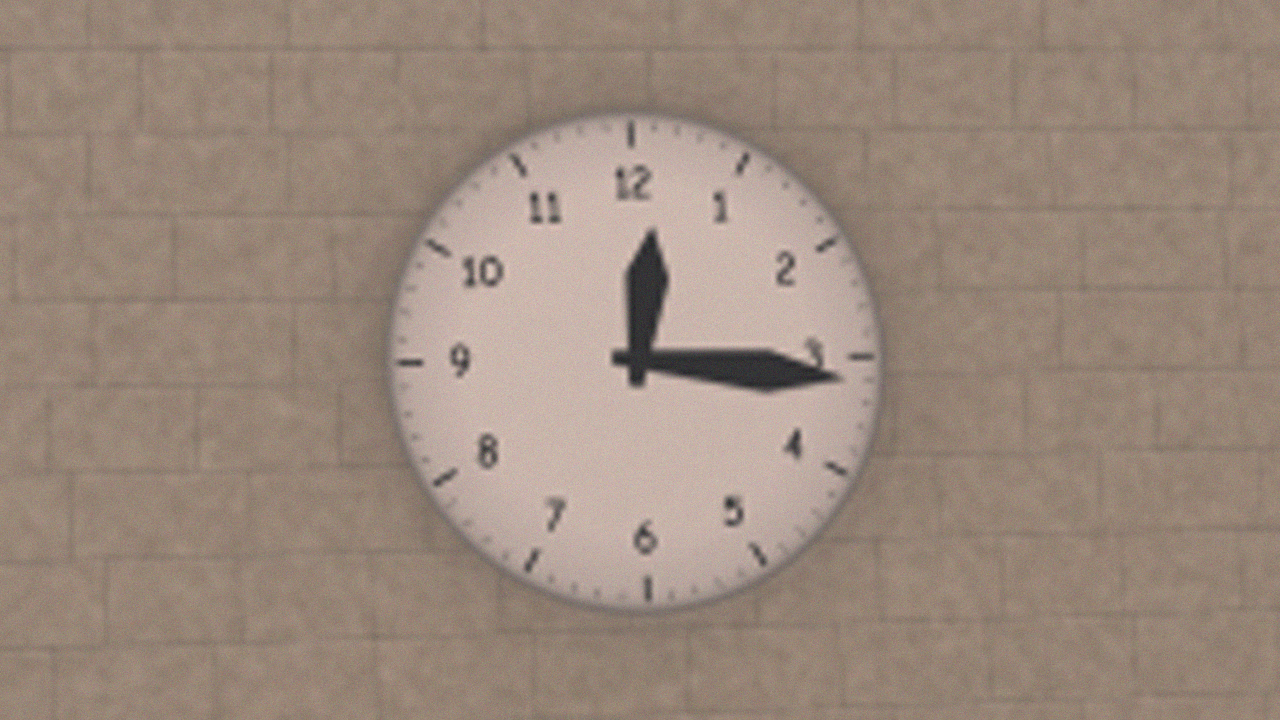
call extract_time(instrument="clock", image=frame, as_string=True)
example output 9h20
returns 12h16
